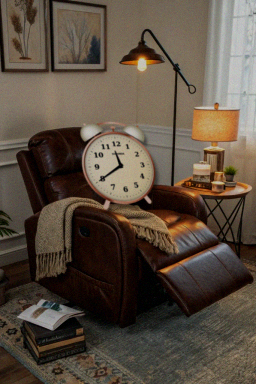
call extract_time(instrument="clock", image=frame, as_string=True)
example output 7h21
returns 11h40
